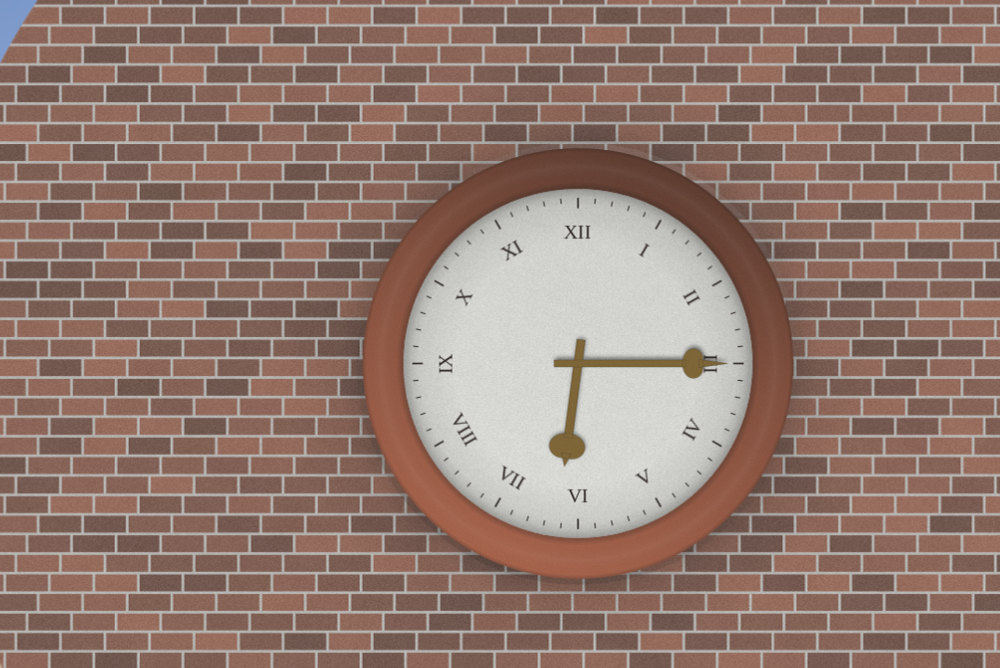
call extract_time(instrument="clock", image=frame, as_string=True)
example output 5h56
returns 6h15
